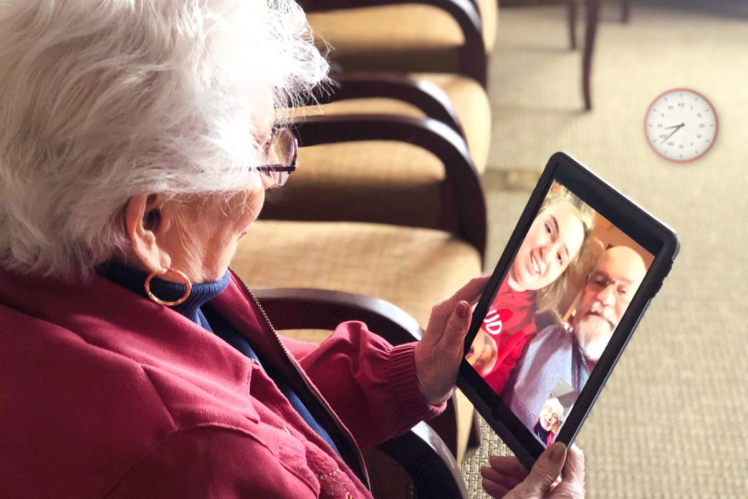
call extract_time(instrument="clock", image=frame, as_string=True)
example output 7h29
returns 8h38
